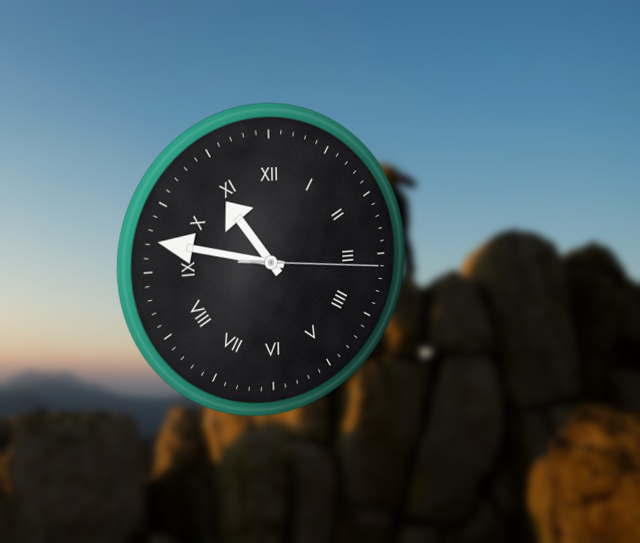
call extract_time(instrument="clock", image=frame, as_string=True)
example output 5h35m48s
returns 10h47m16s
